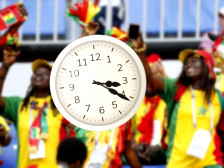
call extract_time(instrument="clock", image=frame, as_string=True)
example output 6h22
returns 3h21
